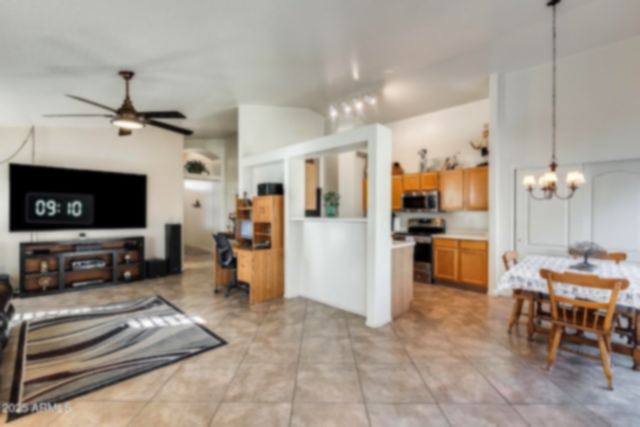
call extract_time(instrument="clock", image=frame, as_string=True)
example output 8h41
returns 9h10
